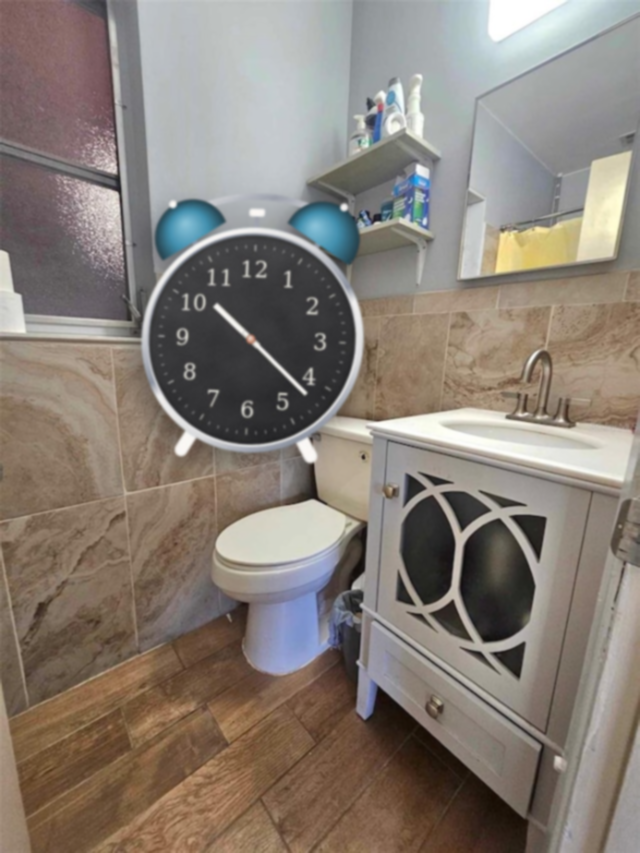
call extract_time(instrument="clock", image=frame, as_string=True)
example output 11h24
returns 10h22
